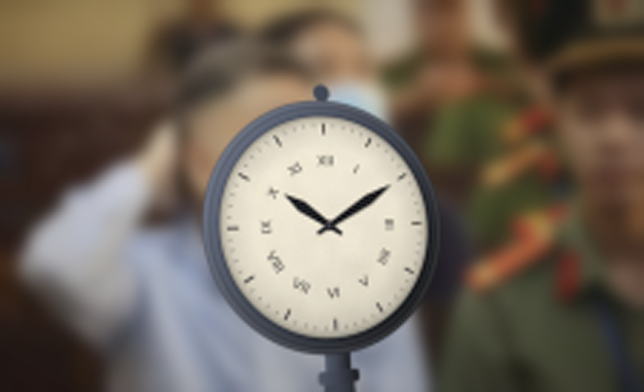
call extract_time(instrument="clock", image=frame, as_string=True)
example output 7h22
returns 10h10
